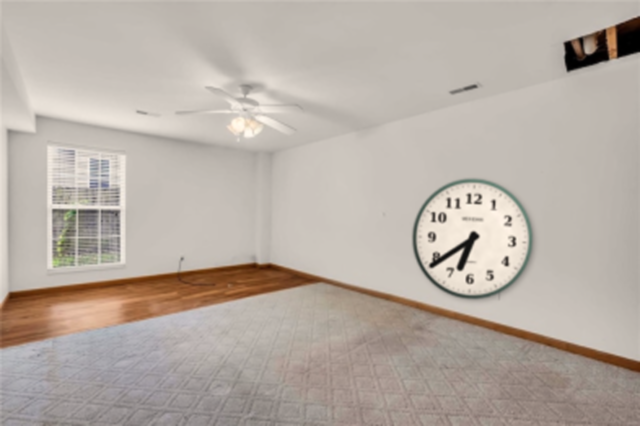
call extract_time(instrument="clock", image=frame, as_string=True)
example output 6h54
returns 6h39
